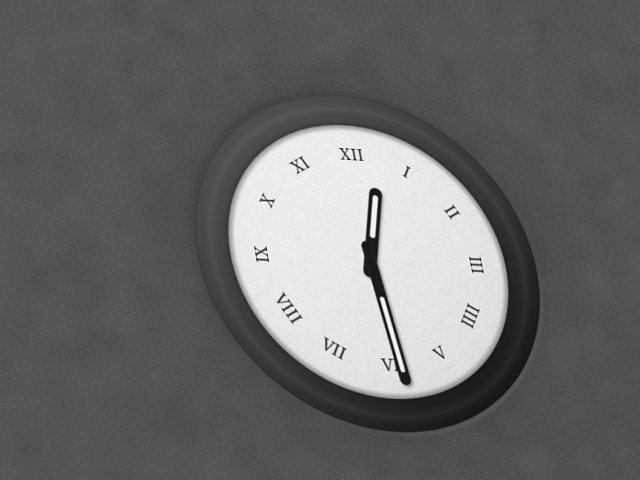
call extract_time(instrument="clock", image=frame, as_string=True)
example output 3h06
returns 12h29
